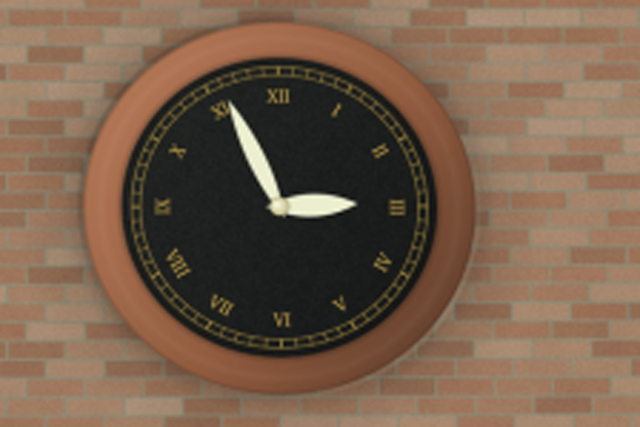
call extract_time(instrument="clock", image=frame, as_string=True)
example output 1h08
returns 2h56
